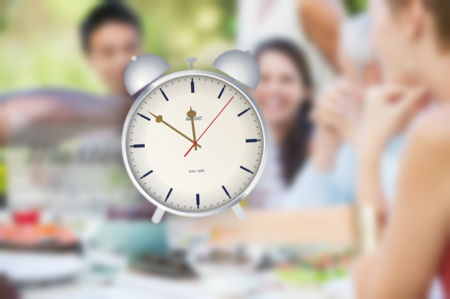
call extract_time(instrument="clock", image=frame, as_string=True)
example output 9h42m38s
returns 11h51m07s
